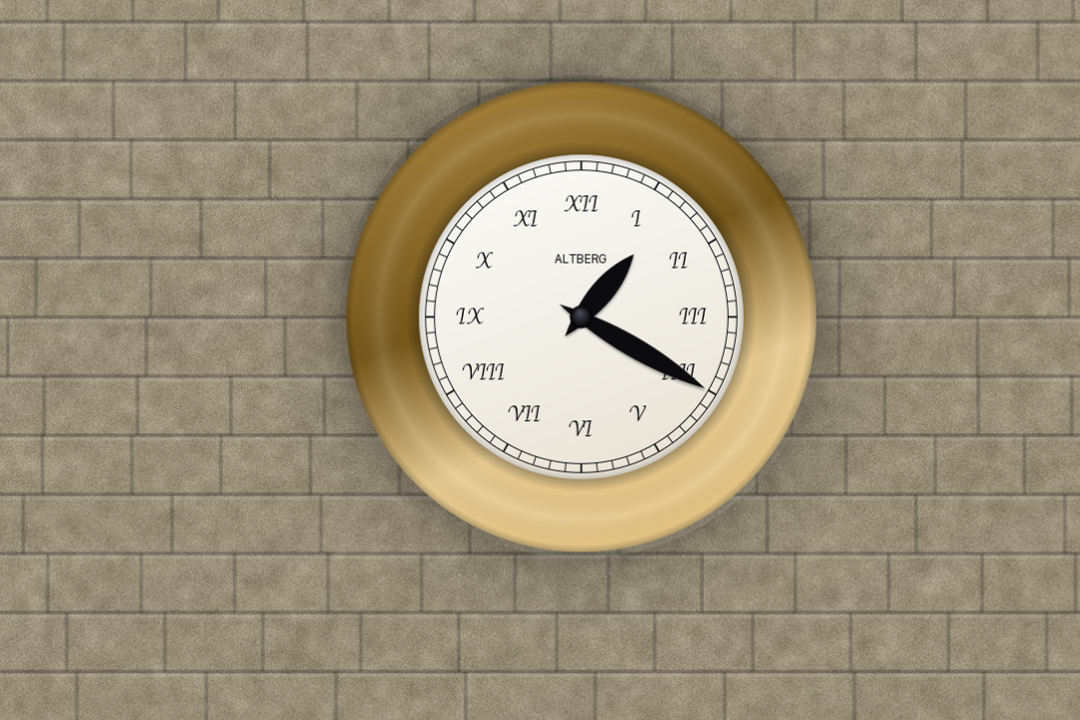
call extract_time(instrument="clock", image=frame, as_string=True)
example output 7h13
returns 1h20
